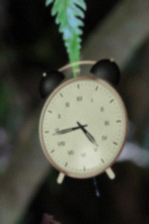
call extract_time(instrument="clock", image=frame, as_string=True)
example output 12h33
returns 4h44
